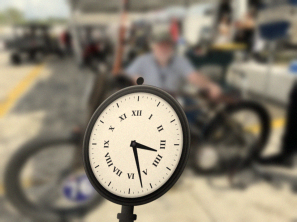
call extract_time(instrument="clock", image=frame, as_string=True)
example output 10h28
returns 3h27
